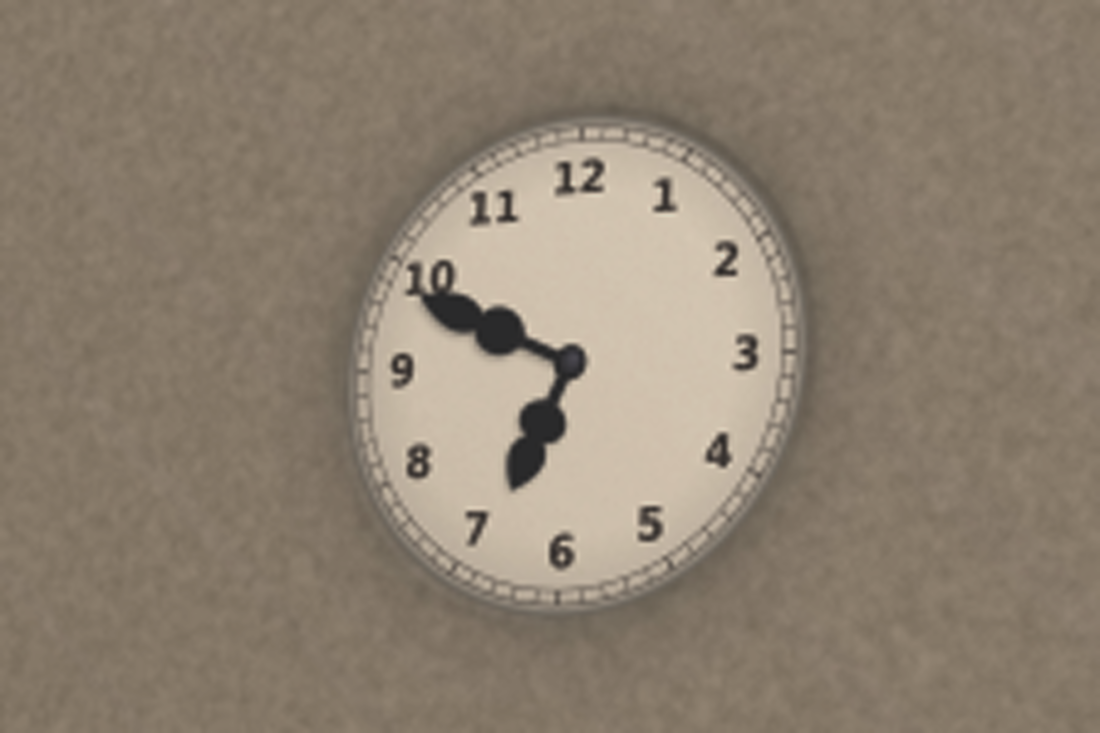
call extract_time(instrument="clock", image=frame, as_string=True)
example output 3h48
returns 6h49
